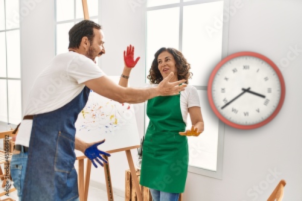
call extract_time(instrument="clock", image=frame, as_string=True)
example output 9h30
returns 3h39
